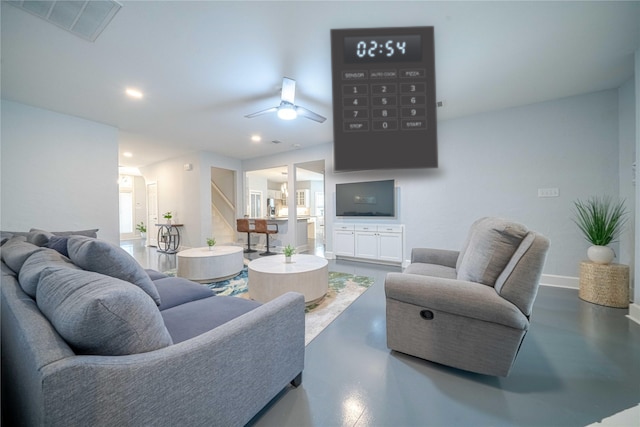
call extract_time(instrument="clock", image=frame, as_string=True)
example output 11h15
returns 2h54
